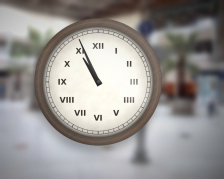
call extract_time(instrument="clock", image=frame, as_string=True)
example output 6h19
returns 10h56
